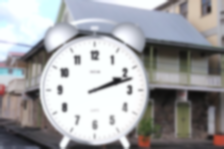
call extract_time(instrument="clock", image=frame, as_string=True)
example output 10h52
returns 2h12
